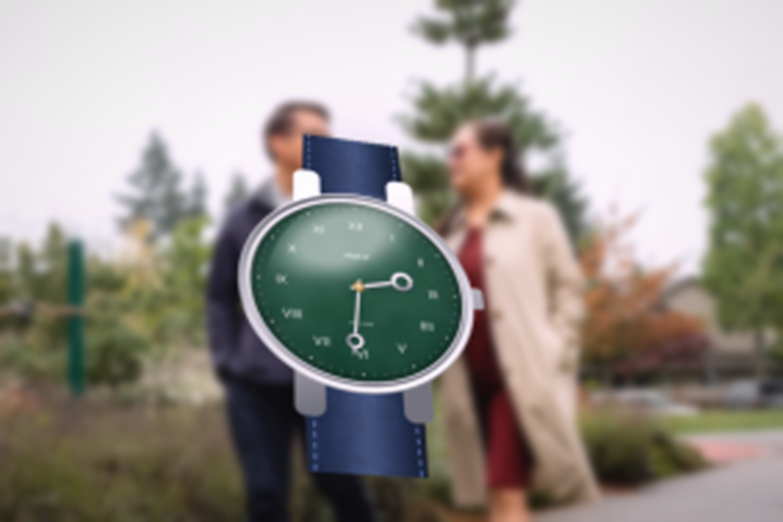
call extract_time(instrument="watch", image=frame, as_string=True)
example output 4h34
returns 2h31
